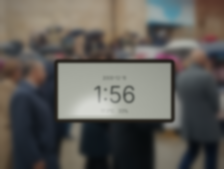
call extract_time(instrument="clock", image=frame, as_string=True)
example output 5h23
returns 1h56
